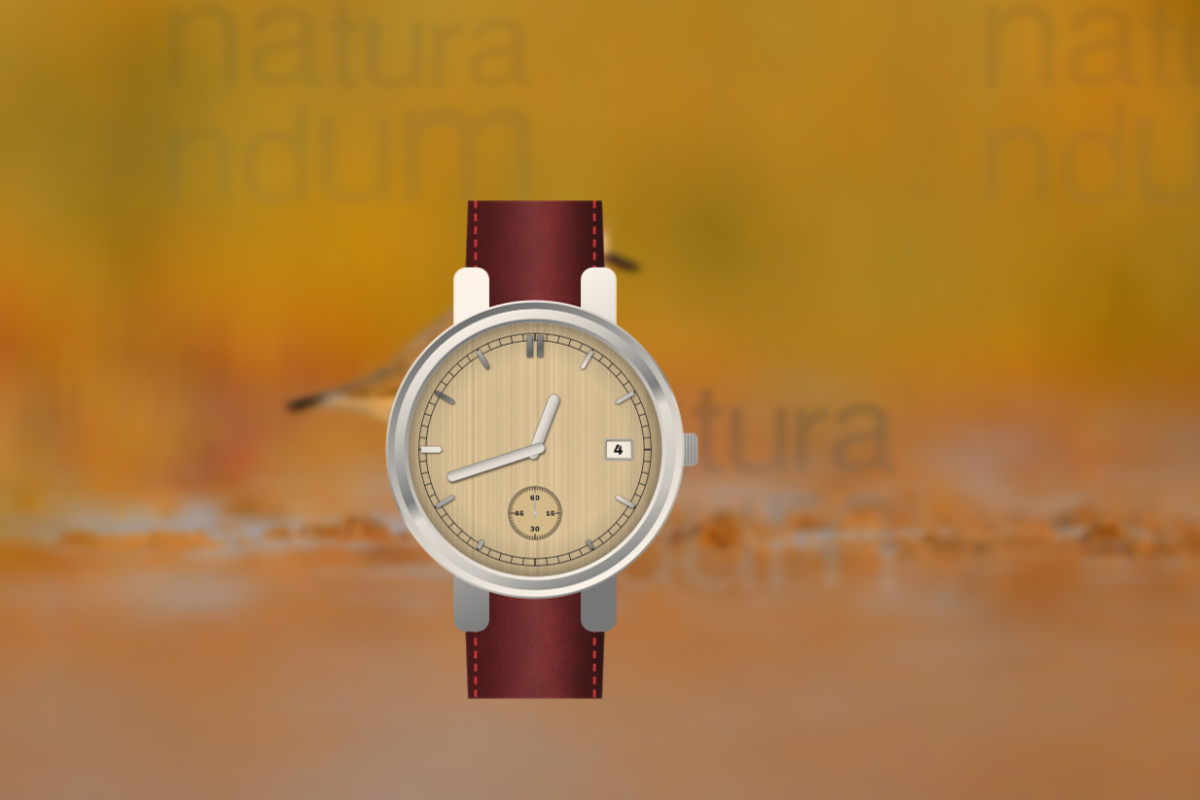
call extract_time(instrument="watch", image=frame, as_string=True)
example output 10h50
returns 12h42
